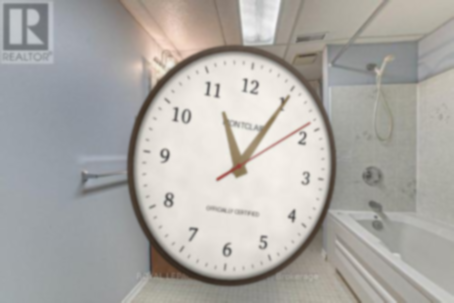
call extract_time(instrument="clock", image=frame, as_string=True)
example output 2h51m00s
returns 11h05m09s
